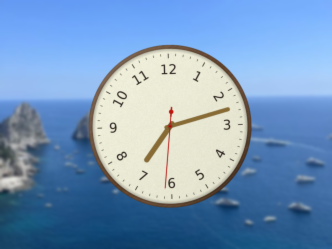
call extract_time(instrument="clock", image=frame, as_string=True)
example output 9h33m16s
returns 7h12m31s
